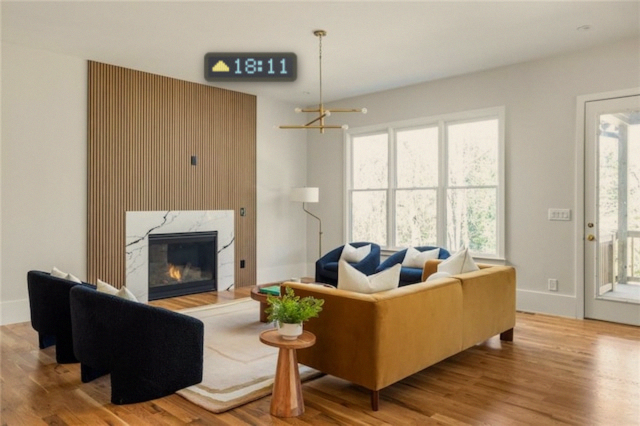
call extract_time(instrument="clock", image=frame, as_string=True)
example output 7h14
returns 18h11
